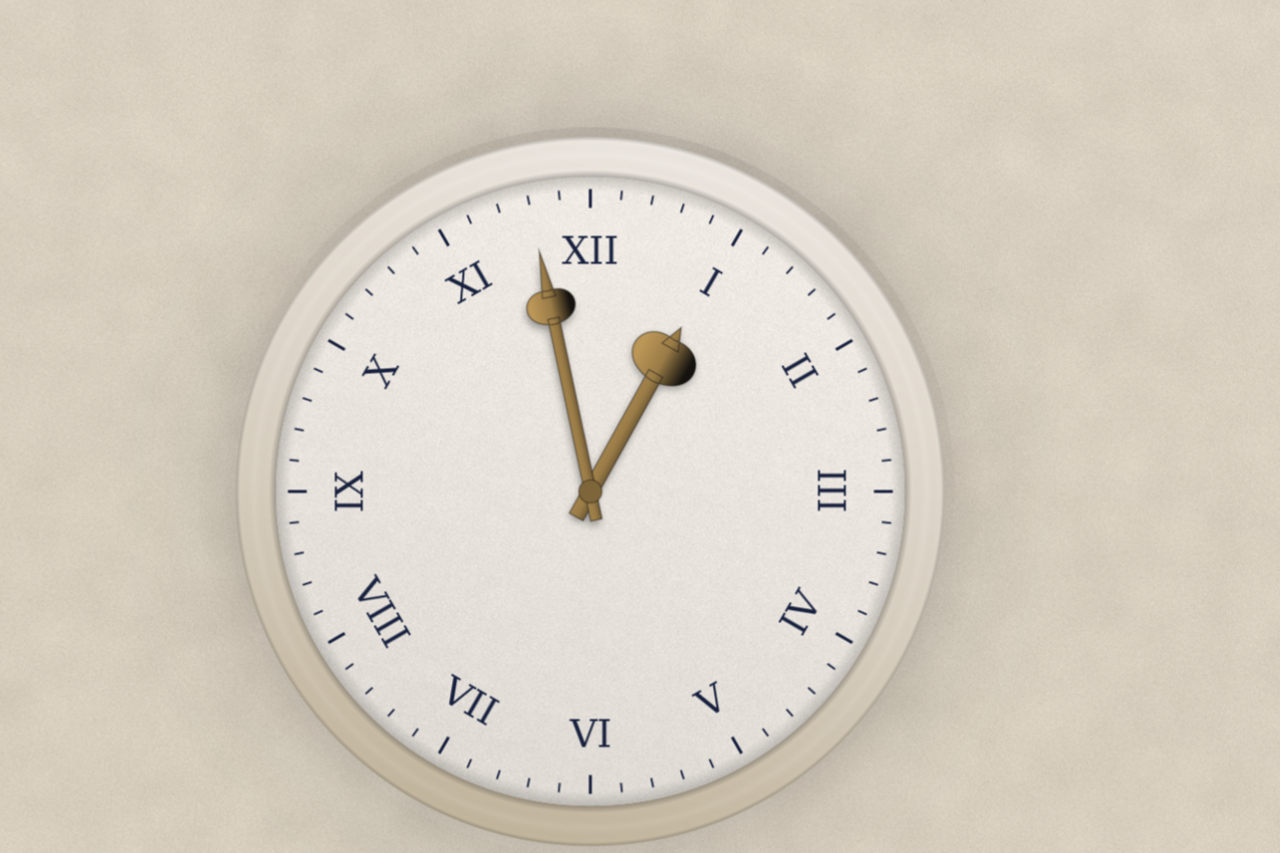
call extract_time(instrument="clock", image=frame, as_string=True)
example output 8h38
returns 12h58
